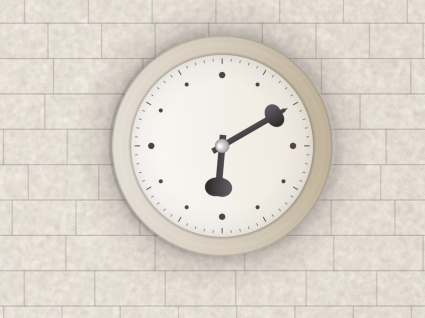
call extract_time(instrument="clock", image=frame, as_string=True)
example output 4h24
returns 6h10
